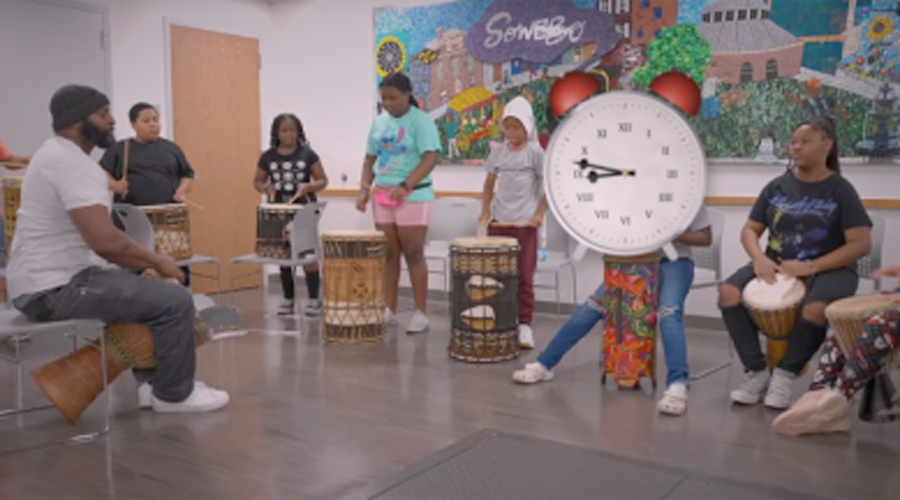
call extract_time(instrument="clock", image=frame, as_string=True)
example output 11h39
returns 8h47
